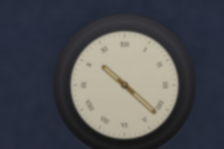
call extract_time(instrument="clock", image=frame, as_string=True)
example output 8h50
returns 10h22
